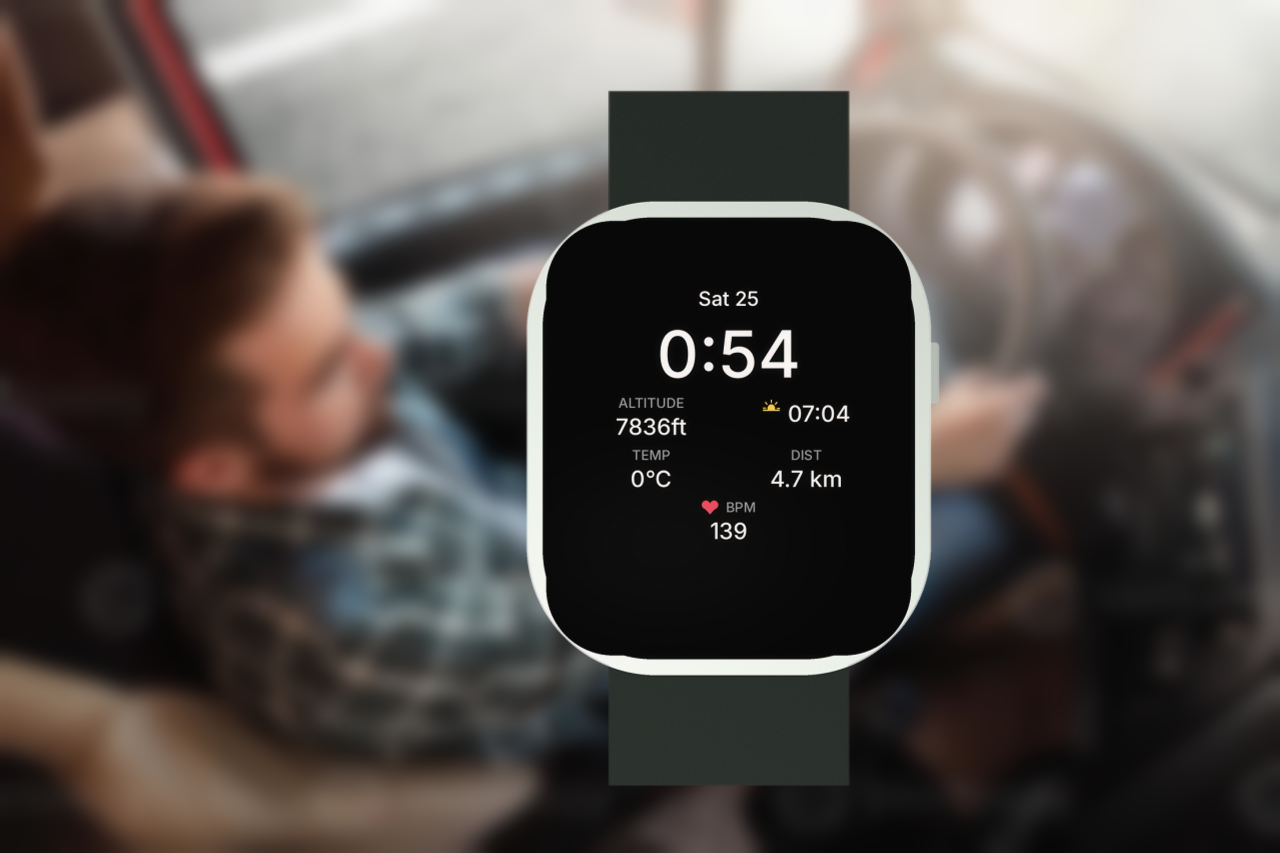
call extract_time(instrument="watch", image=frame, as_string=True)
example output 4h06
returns 0h54
